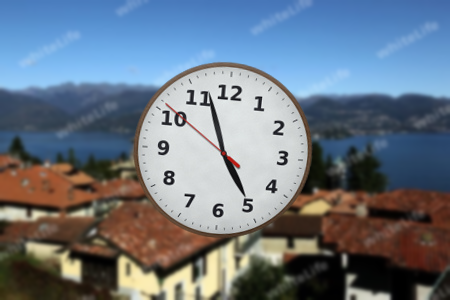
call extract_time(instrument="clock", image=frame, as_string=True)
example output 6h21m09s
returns 4h56m51s
